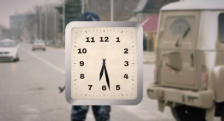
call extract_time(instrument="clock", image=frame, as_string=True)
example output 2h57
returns 6h28
